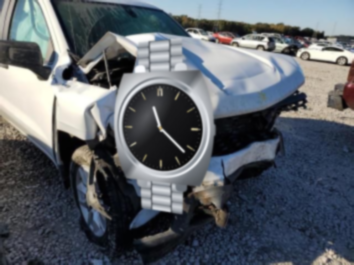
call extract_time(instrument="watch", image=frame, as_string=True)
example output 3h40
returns 11h22
